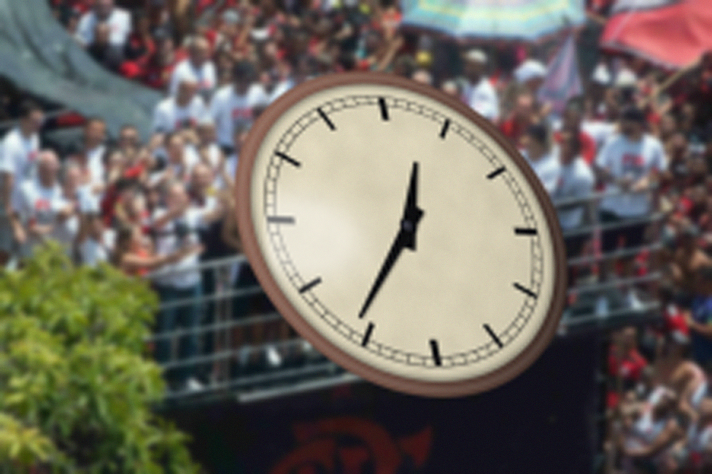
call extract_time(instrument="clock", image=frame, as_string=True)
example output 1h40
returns 12h36
